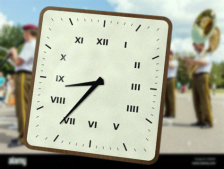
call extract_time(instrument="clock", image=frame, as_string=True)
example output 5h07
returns 8h36
